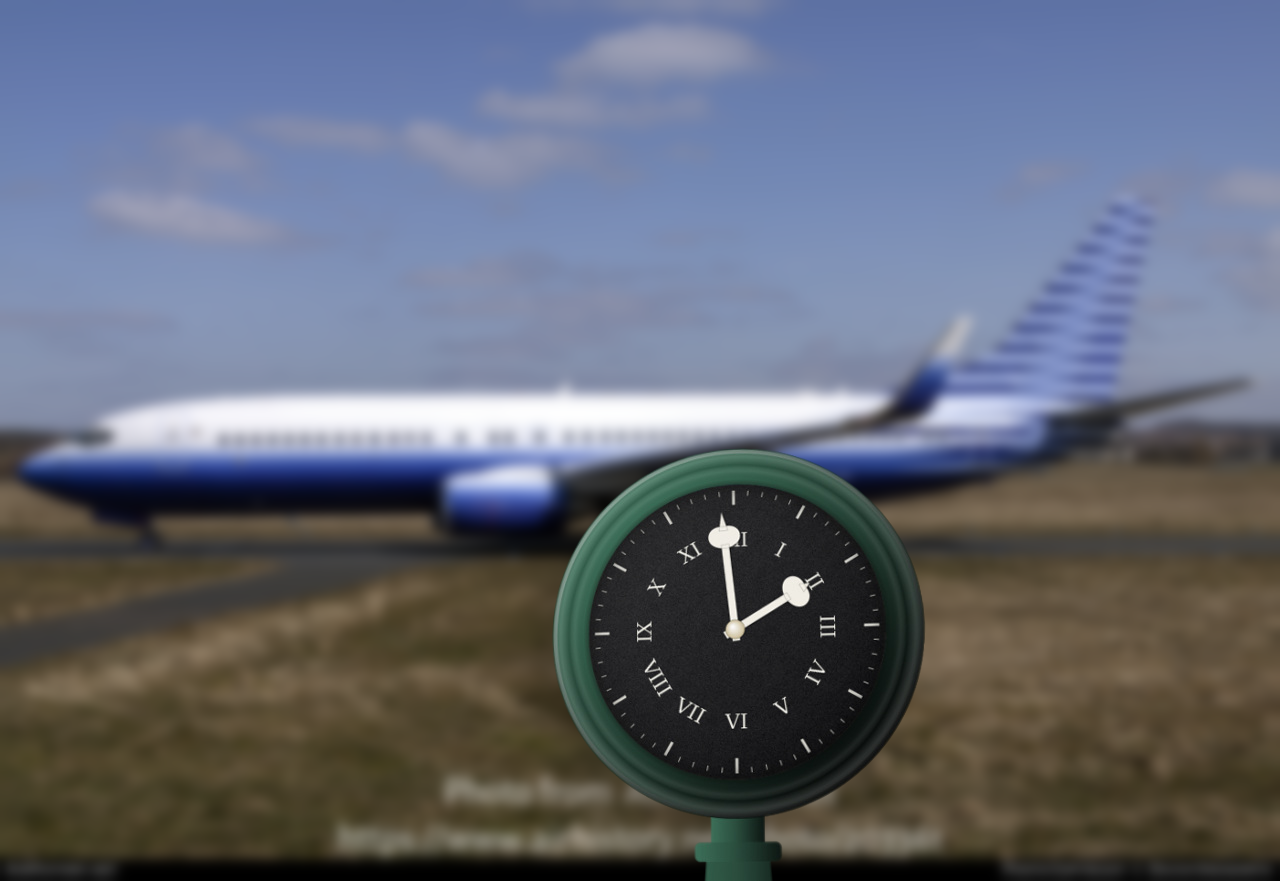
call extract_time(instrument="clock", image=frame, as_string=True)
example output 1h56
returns 1h59
